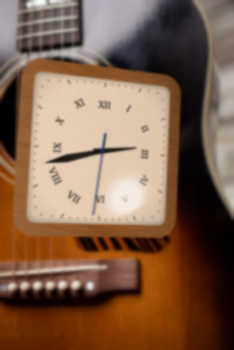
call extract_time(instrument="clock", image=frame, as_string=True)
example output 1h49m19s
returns 2h42m31s
